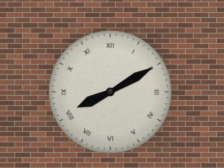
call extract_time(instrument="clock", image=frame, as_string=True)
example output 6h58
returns 8h10
